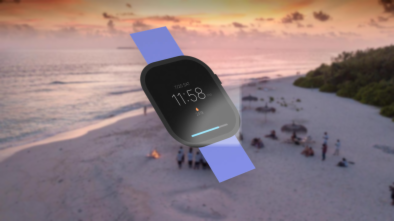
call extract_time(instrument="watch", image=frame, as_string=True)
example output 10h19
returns 11h58
